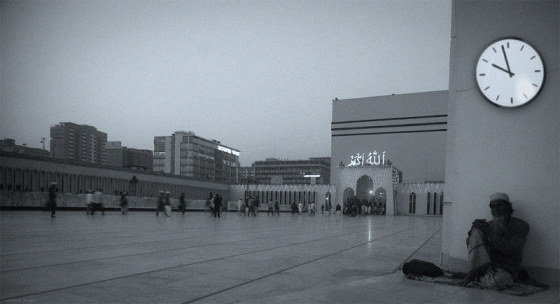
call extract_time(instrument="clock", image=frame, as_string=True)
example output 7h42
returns 9h58
